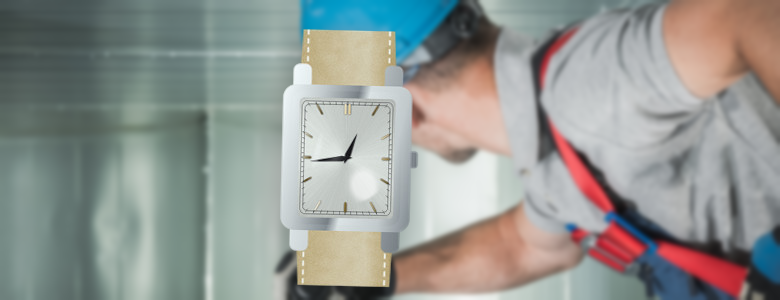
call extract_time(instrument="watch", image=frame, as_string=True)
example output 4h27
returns 12h44
